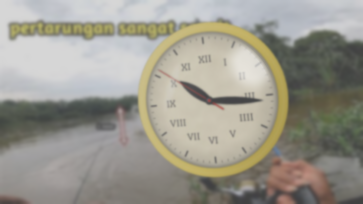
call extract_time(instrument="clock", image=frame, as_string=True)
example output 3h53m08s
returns 10h15m51s
